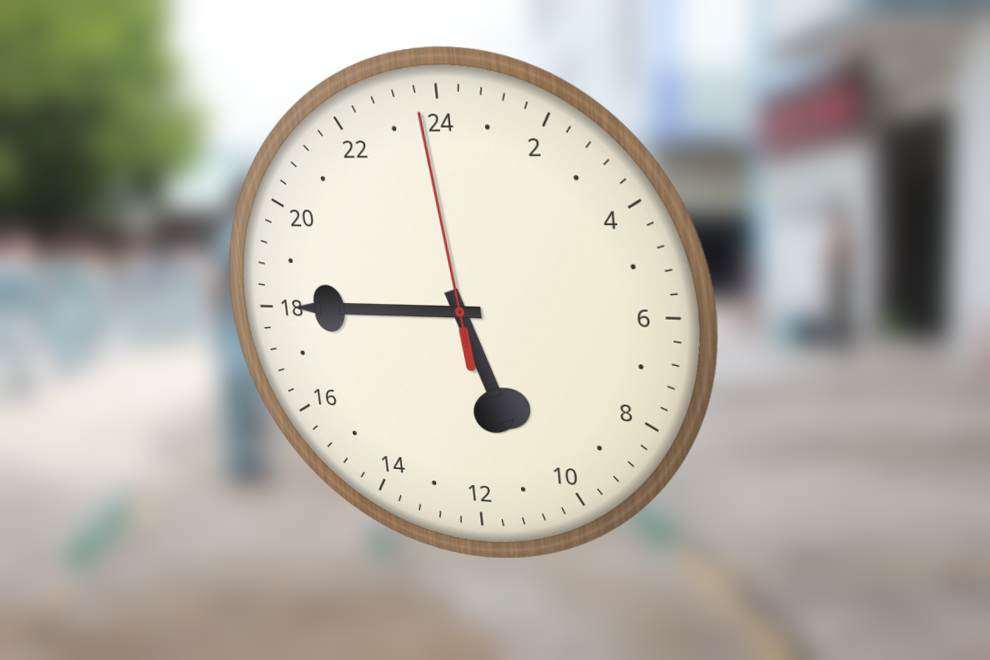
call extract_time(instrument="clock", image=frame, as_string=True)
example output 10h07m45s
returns 10h44m59s
